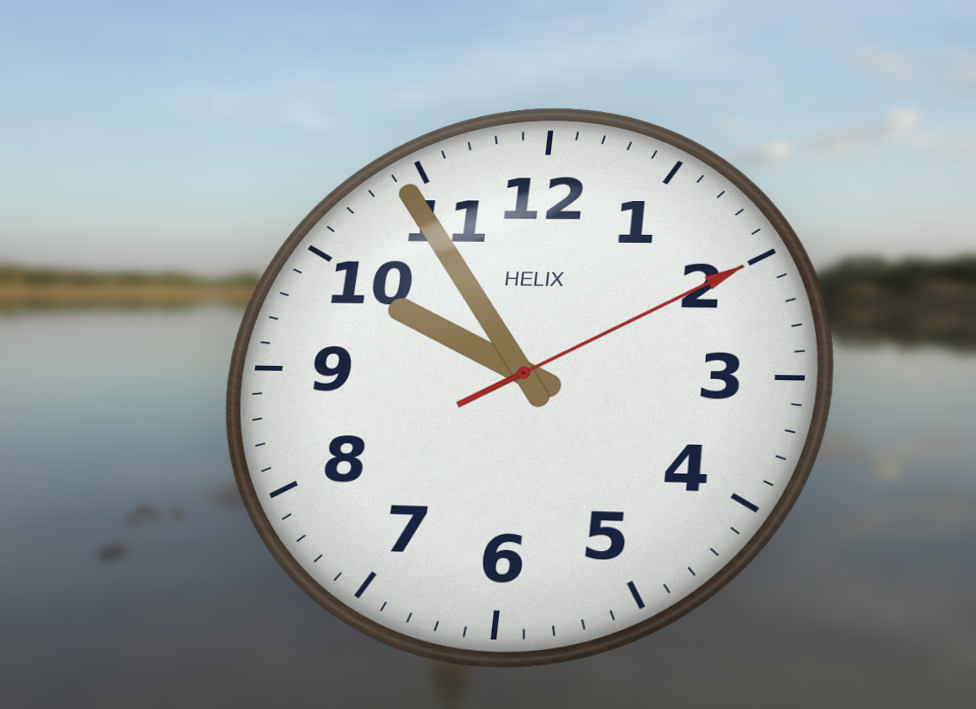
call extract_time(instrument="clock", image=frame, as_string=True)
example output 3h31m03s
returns 9h54m10s
